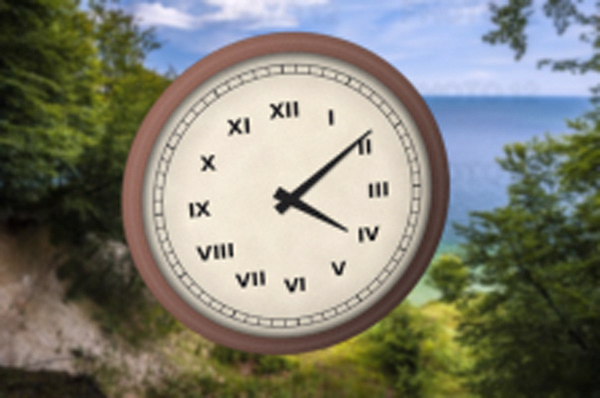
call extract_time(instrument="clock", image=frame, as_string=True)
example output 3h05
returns 4h09
